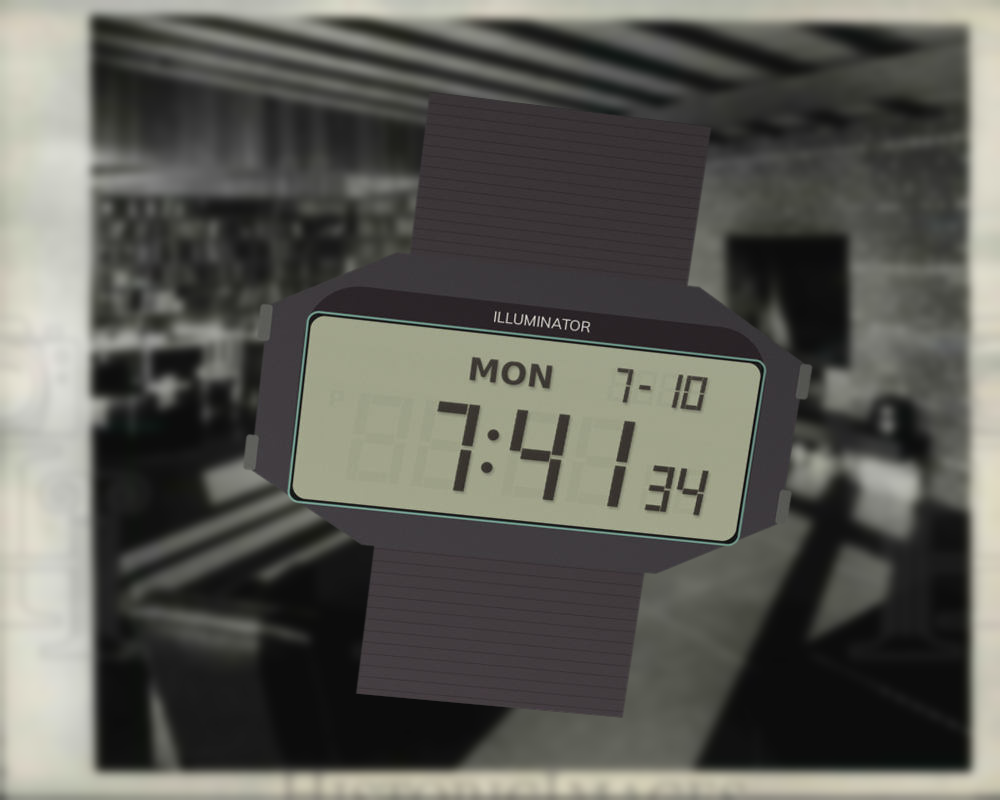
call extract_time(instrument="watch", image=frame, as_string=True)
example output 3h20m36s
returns 7h41m34s
